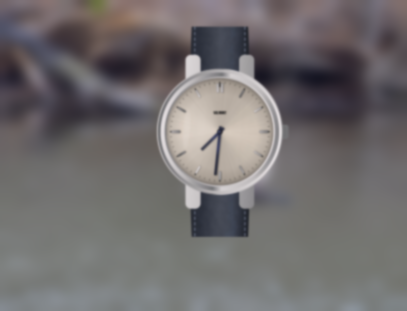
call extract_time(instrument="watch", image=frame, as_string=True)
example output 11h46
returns 7h31
